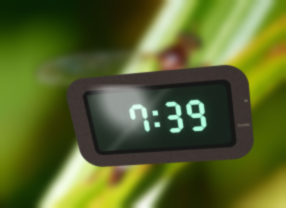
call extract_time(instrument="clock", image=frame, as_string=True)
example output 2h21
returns 7h39
